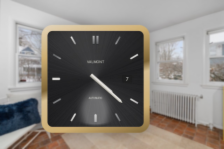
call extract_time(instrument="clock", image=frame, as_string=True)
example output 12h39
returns 4h22
